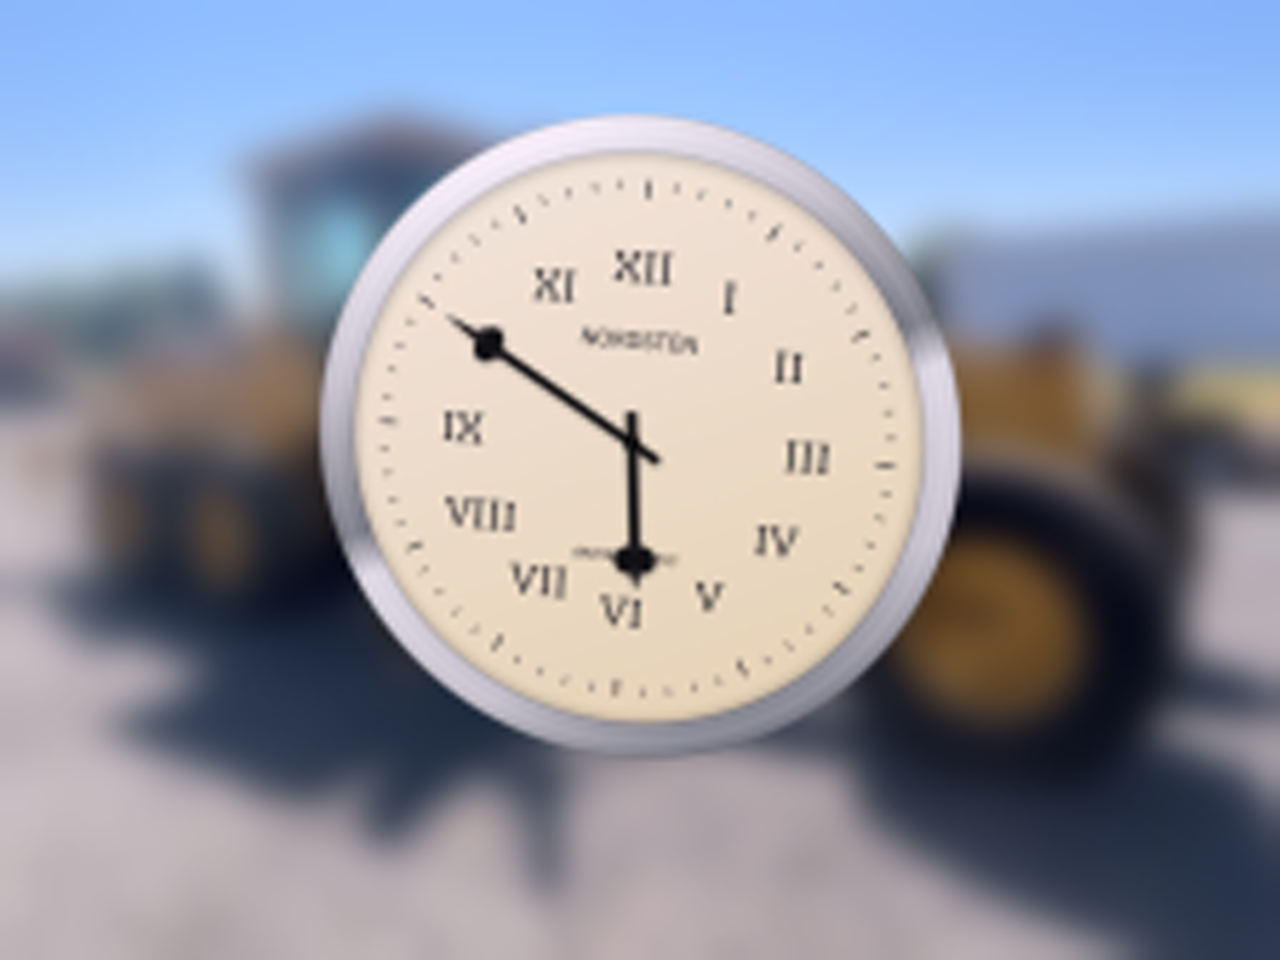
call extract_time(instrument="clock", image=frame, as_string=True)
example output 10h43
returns 5h50
